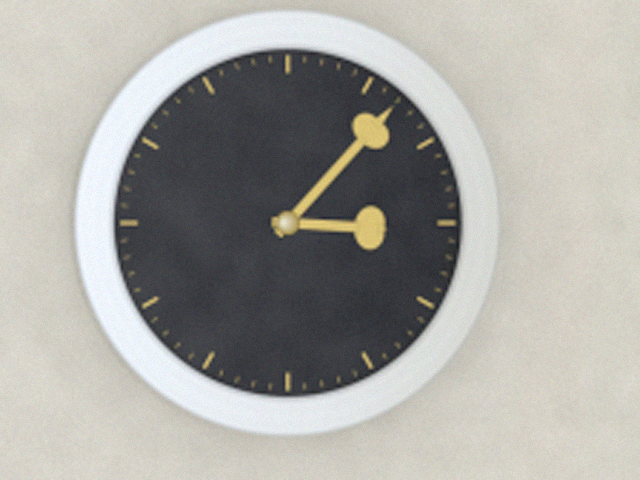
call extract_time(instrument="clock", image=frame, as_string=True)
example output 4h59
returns 3h07
